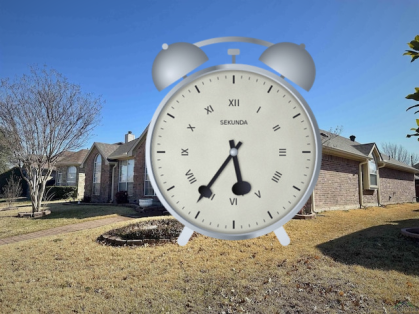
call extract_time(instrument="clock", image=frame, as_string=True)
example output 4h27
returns 5h36
